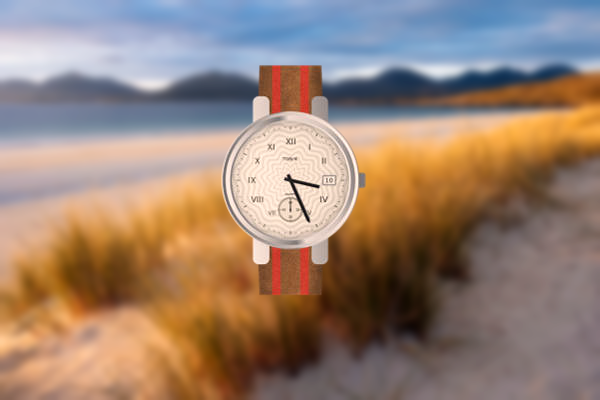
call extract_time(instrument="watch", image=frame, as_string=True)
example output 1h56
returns 3h26
